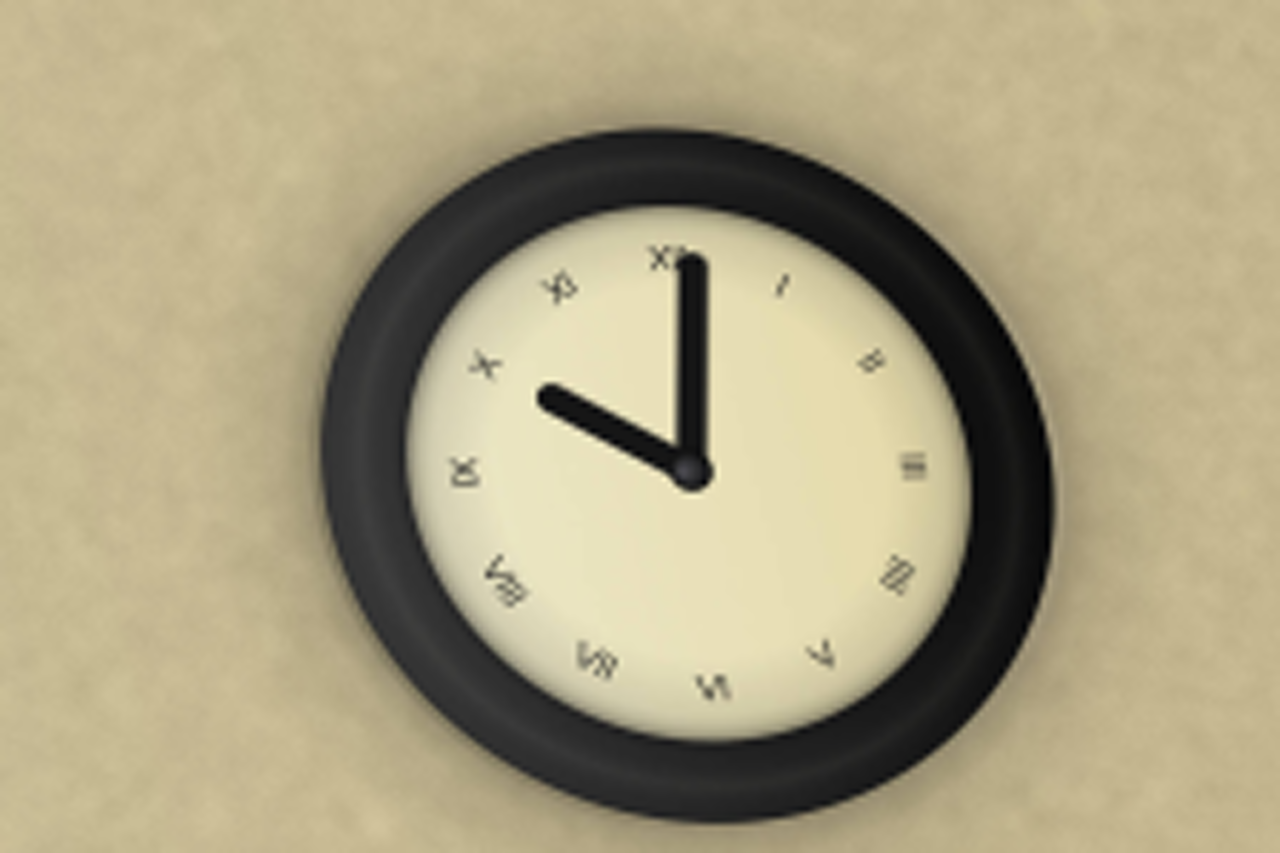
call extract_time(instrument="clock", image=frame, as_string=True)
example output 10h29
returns 10h01
